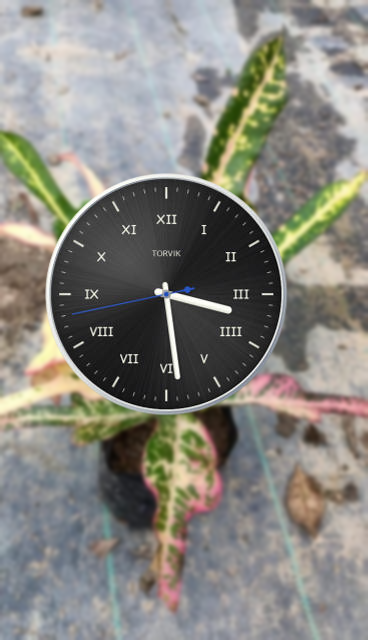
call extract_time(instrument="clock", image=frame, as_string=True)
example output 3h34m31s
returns 3h28m43s
